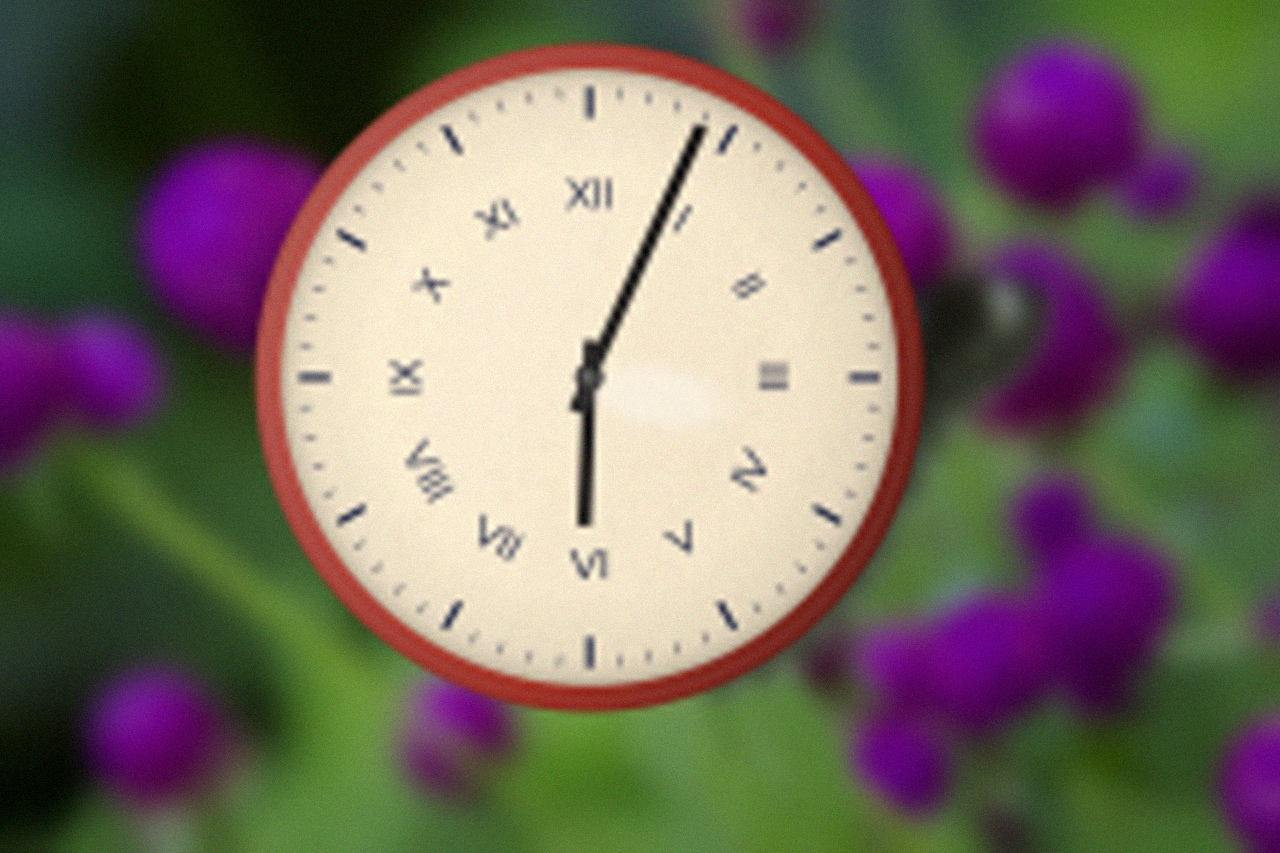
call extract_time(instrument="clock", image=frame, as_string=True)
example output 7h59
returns 6h04
